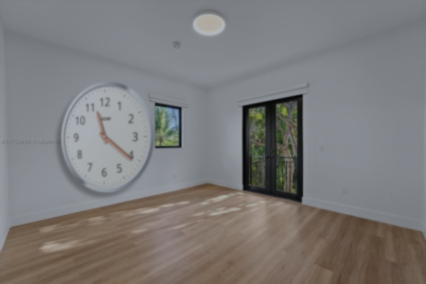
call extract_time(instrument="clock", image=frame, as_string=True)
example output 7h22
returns 11h21
